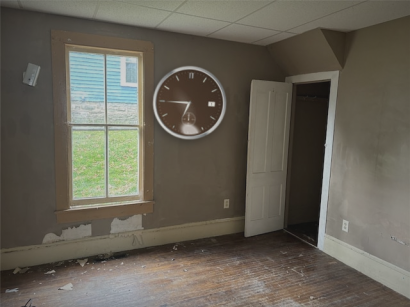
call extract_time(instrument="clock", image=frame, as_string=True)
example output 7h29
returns 6h45
